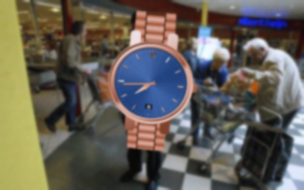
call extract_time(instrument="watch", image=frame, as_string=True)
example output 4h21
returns 7h44
